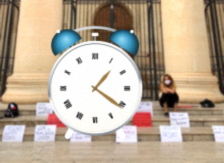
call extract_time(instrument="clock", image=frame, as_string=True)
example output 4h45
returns 1h21
